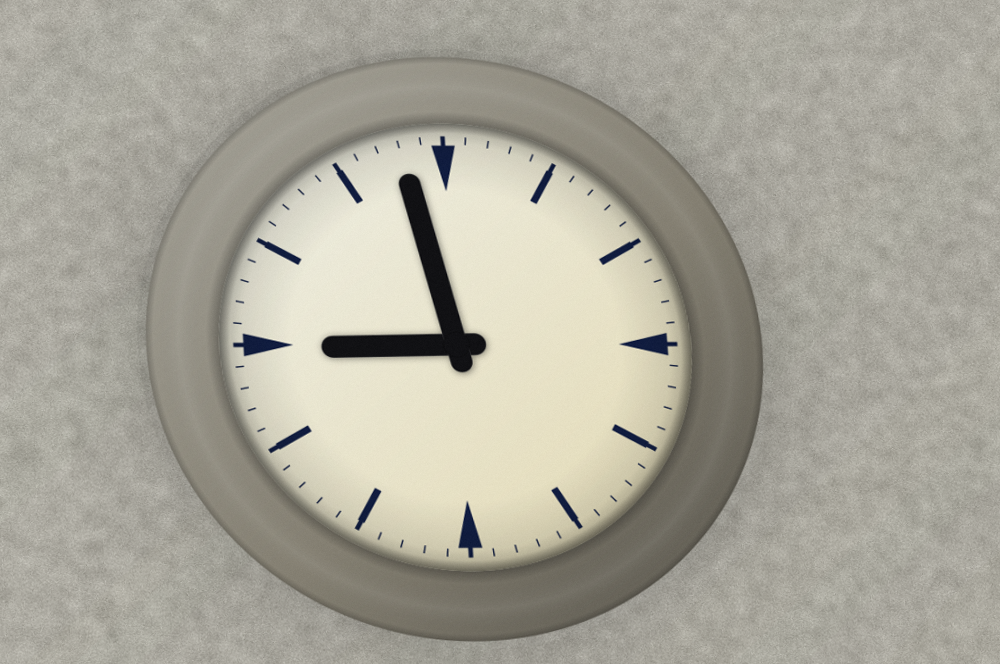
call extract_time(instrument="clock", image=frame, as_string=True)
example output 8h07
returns 8h58
